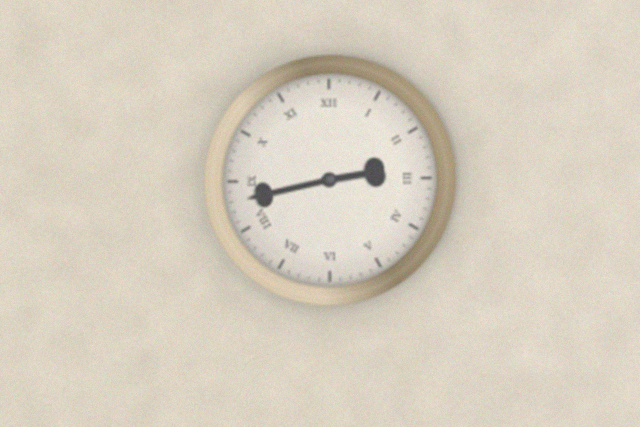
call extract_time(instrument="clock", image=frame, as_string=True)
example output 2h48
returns 2h43
